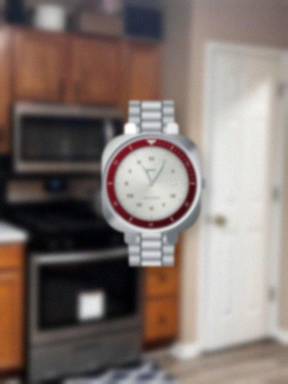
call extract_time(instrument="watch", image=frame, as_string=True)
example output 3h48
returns 11h05
